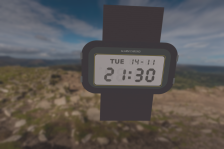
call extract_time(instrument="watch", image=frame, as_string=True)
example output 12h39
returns 21h30
